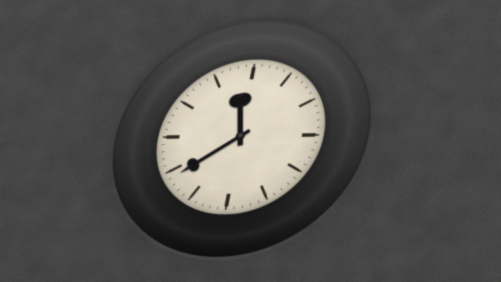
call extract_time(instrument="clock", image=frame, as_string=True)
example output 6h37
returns 11h39
